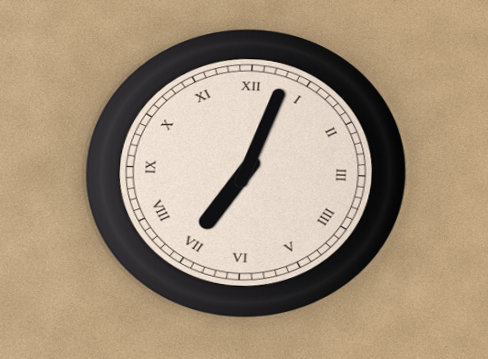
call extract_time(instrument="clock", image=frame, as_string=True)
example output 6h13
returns 7h03
